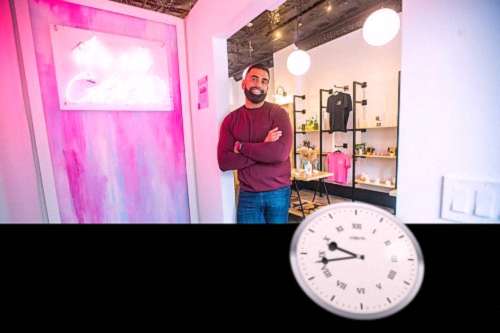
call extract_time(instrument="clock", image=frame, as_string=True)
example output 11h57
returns 9h43
